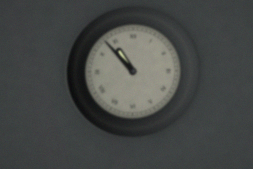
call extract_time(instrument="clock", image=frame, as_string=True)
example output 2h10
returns 10h53
